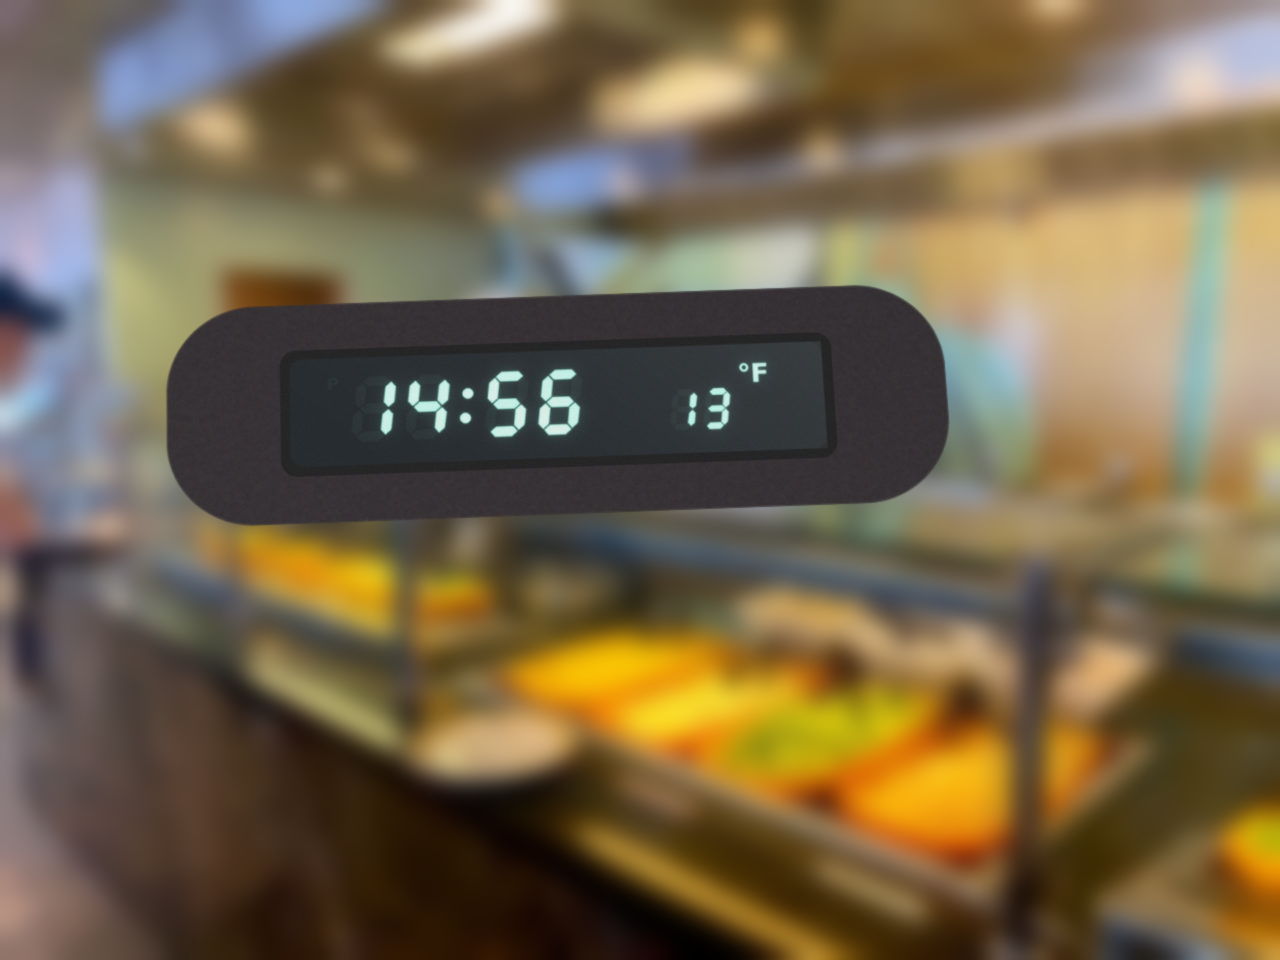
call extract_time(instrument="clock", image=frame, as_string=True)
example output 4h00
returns 14h56
